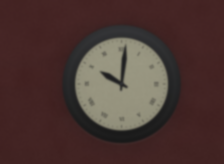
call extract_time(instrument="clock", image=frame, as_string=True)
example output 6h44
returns 10h01
